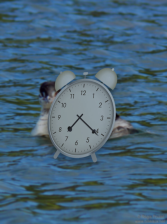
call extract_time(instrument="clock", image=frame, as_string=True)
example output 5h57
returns 7h21
